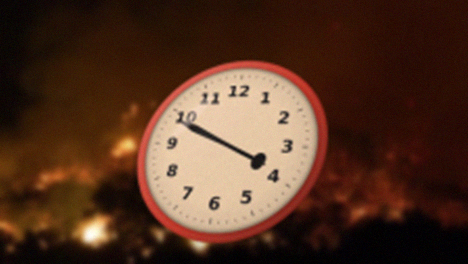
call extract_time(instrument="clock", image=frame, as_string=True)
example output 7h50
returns 3h49
